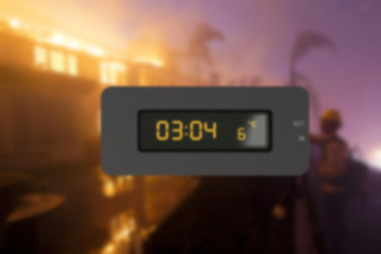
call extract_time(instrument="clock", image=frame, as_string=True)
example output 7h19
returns 3h04
